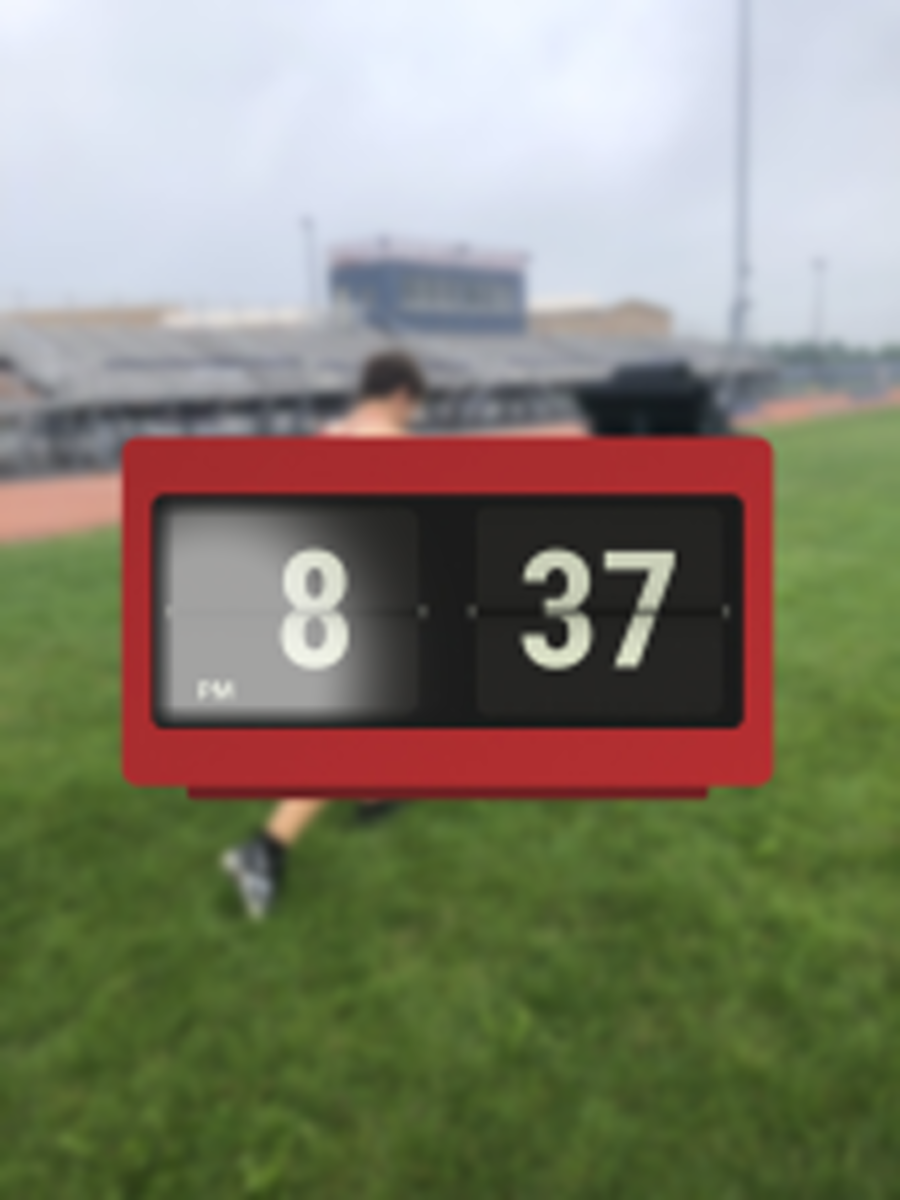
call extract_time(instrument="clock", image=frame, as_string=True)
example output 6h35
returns 8h37
